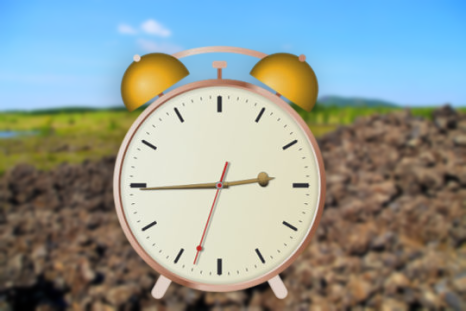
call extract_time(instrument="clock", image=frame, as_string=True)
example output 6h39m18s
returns 2h44m33s
